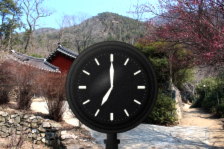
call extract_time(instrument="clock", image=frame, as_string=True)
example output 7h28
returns 7h00
